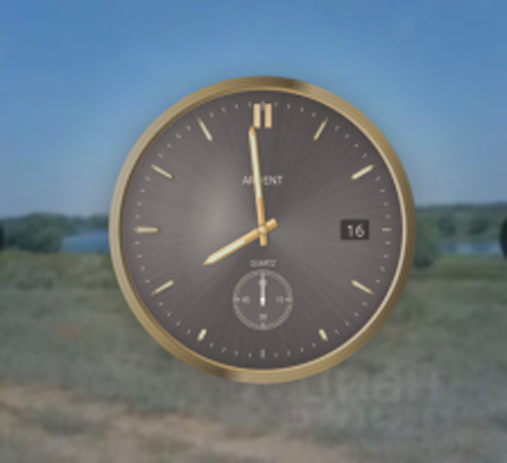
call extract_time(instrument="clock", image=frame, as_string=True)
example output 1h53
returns 7h59
